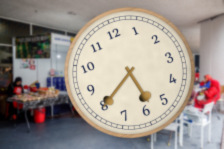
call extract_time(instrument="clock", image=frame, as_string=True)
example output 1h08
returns 5h40
